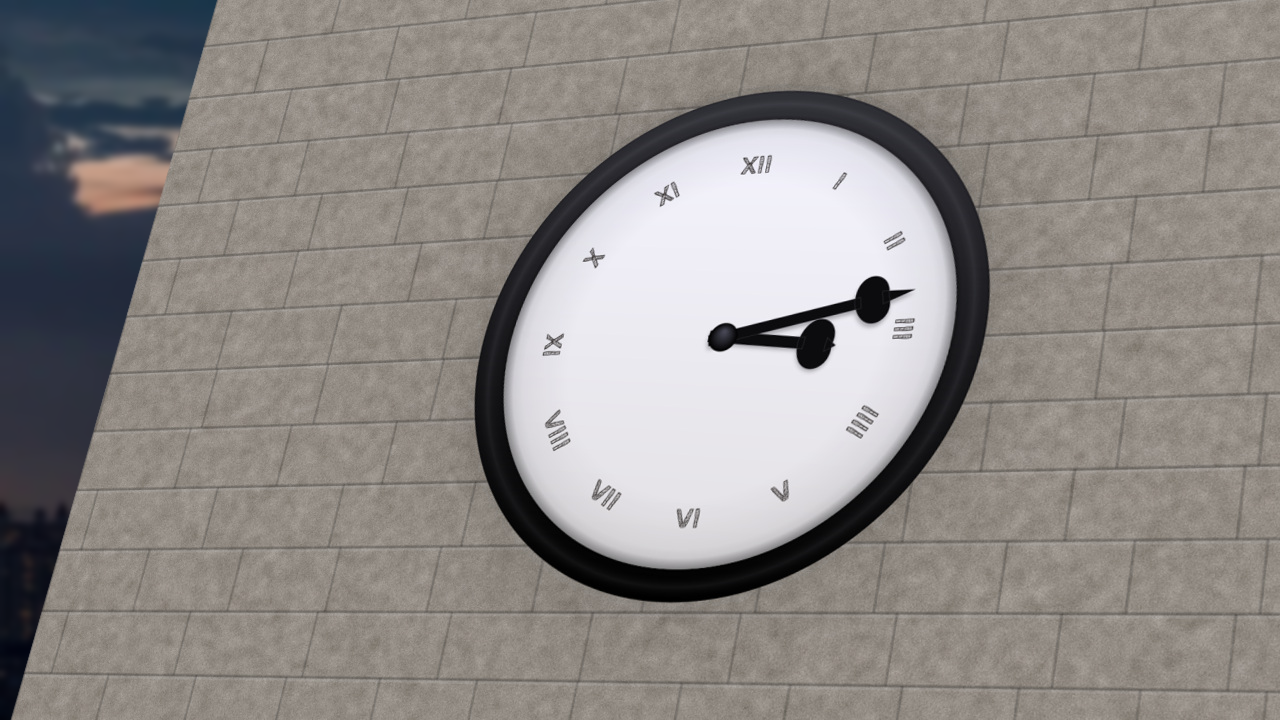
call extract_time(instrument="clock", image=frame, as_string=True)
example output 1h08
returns 3h13
